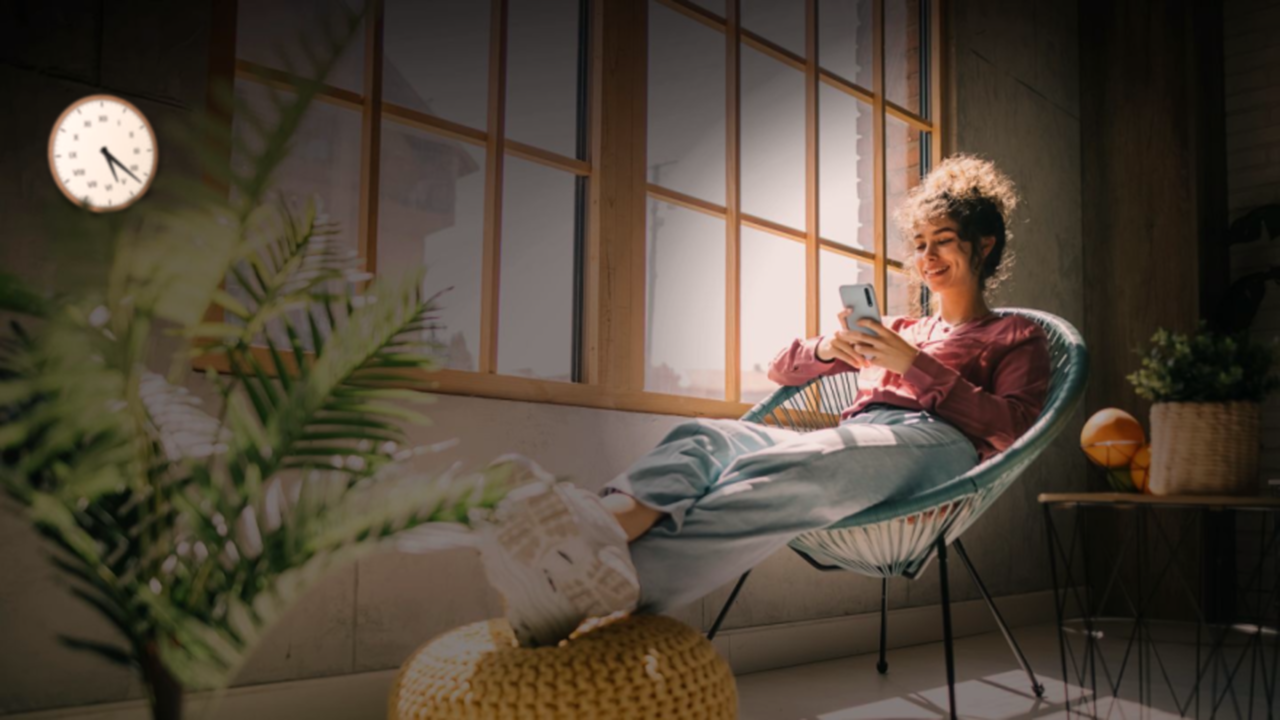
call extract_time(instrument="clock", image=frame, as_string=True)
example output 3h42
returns 5h22
